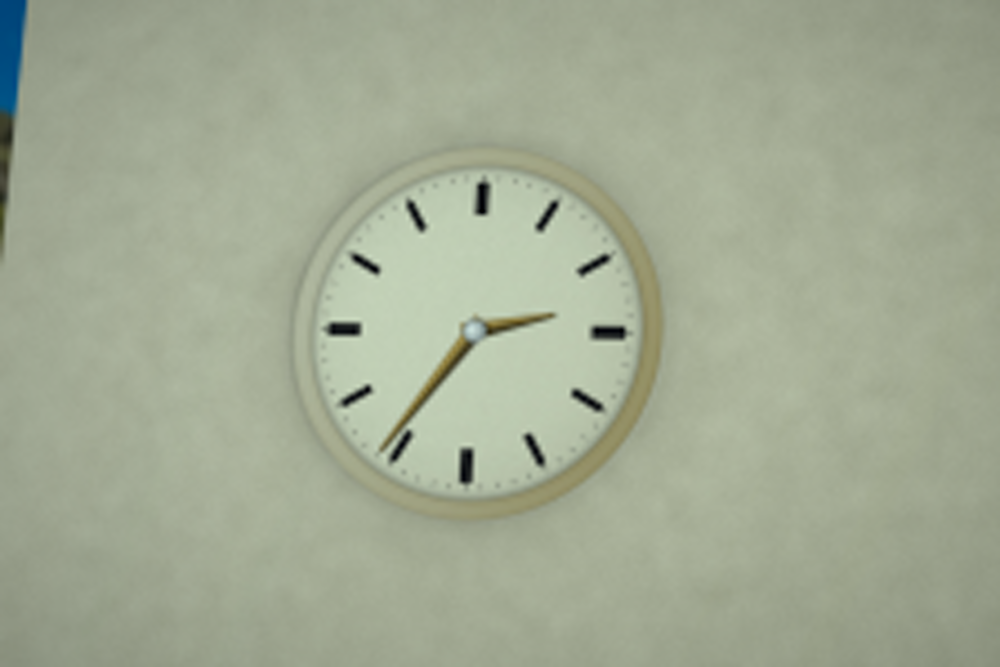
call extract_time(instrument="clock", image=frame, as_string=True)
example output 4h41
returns 2h36
